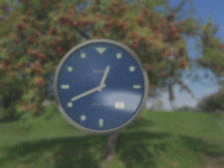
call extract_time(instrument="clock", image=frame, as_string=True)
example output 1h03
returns 12h41
